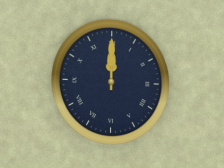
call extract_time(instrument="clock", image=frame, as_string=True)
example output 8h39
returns 12h00
